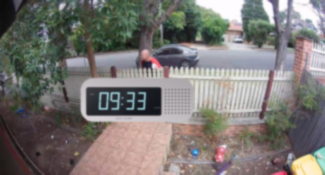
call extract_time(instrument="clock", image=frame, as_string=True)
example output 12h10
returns 9h33
